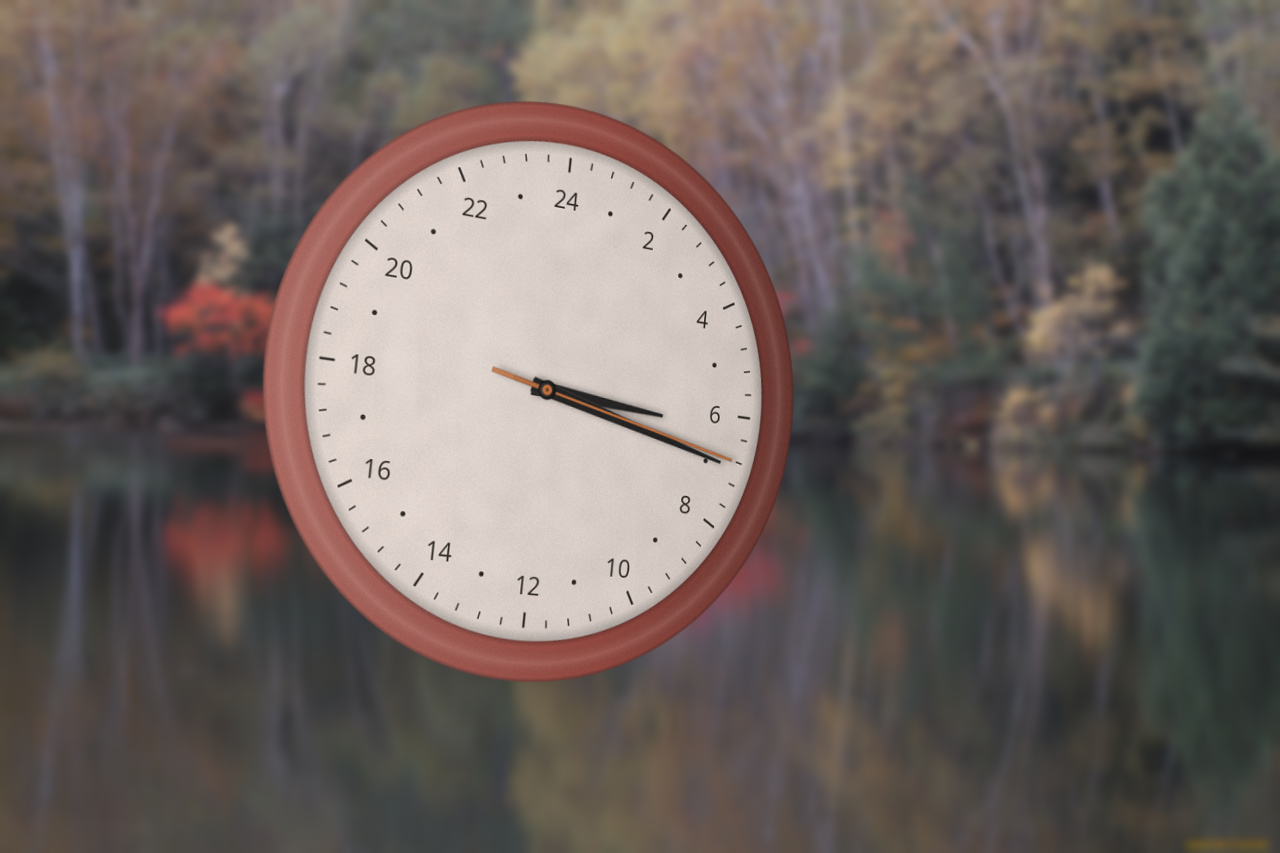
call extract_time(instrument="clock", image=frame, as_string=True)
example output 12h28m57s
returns 6h17m17s
